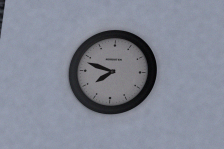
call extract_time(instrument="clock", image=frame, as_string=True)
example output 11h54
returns 7h48
